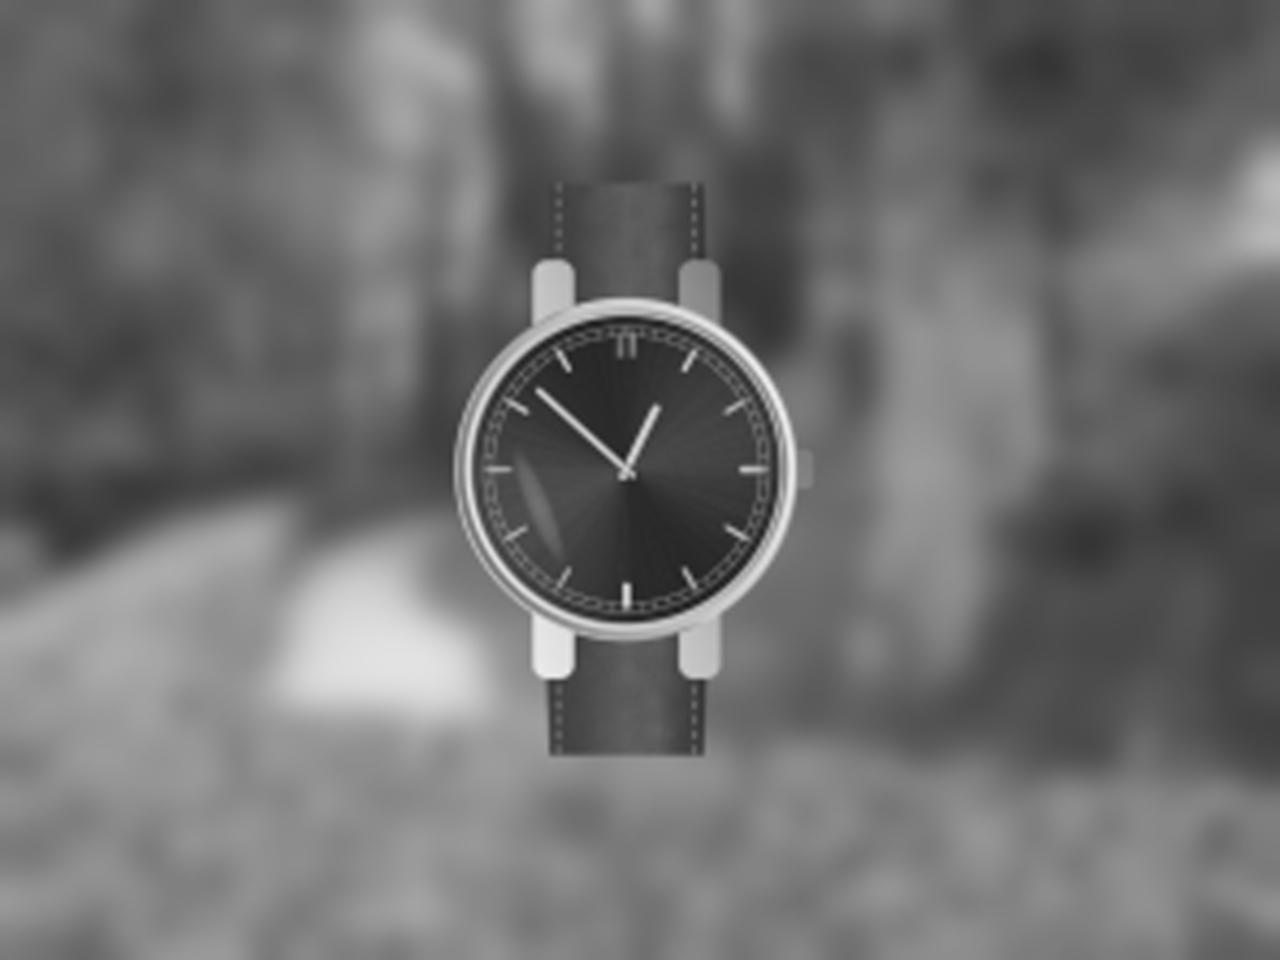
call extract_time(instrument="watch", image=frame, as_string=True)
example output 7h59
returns 12h52
